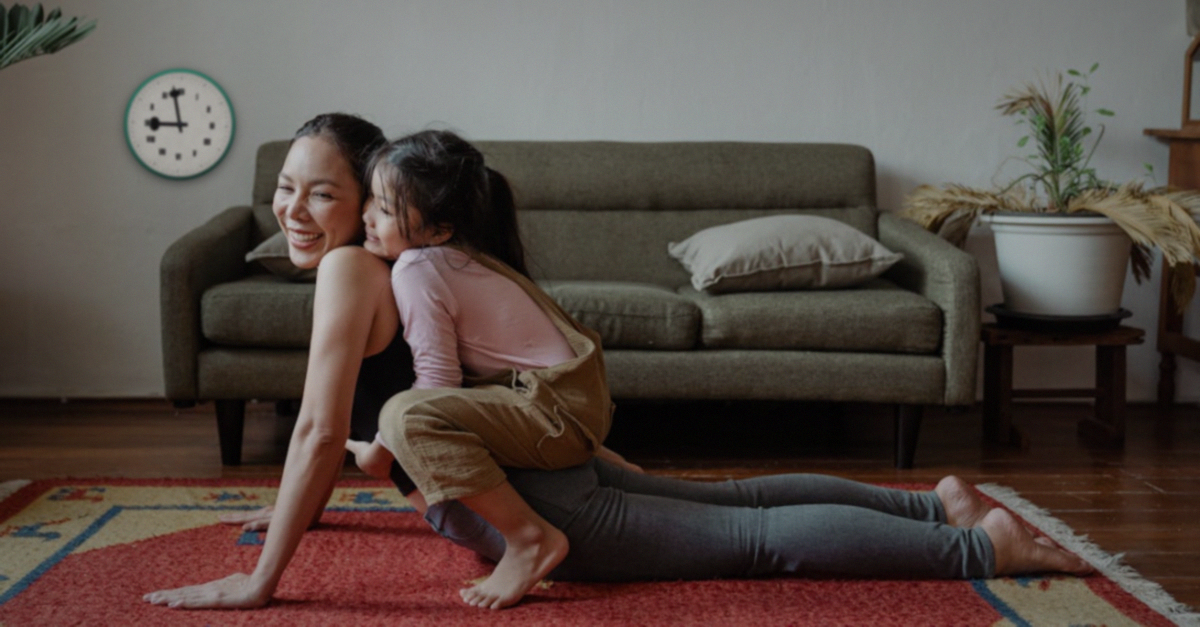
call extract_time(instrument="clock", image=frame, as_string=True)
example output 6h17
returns 8h58
